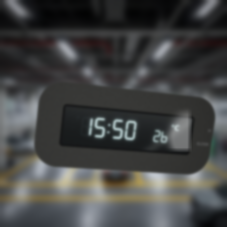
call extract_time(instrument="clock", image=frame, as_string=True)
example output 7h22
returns 15h50
